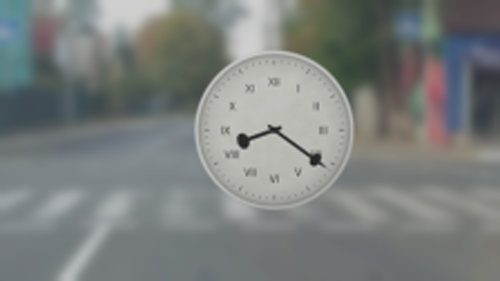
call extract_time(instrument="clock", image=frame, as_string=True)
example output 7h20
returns 8h21
